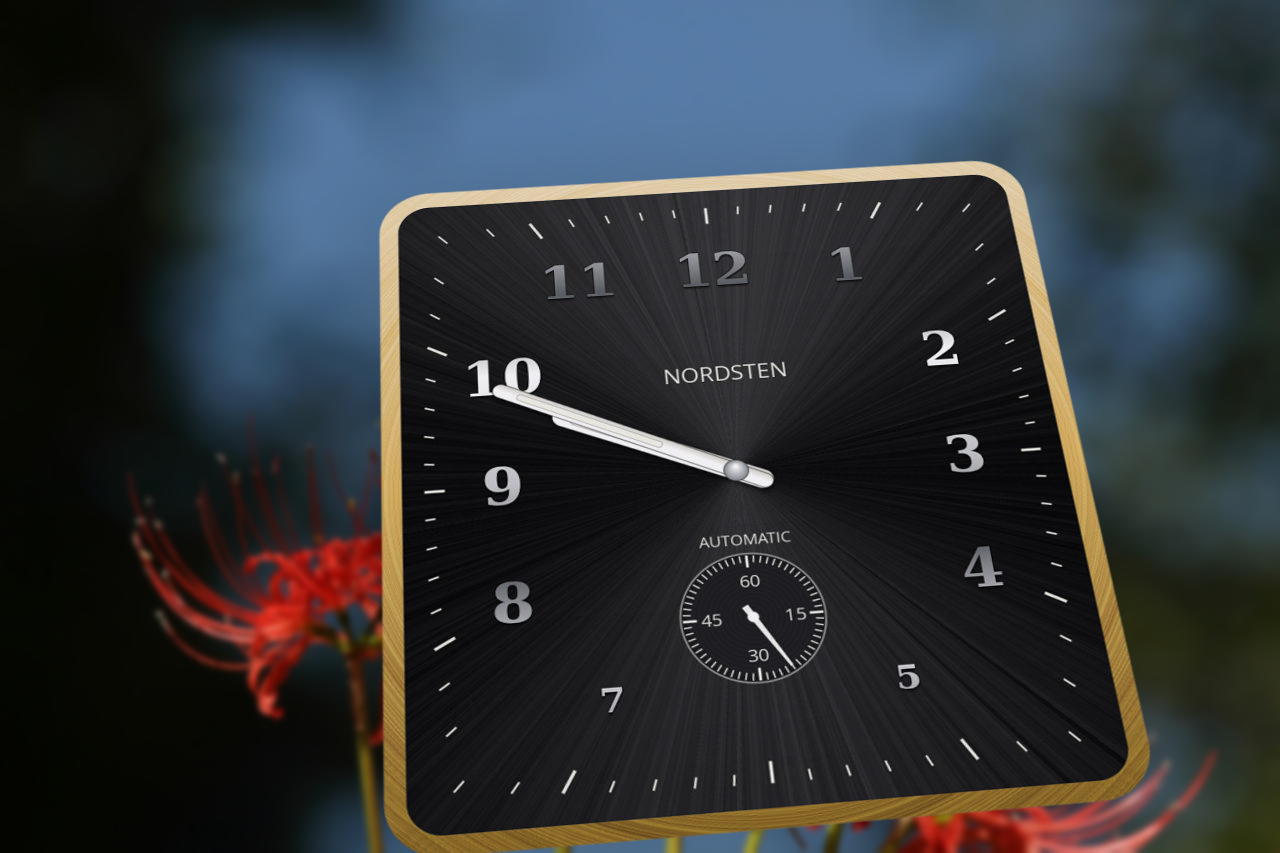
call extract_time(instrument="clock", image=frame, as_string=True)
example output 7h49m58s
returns 9h49m25s
